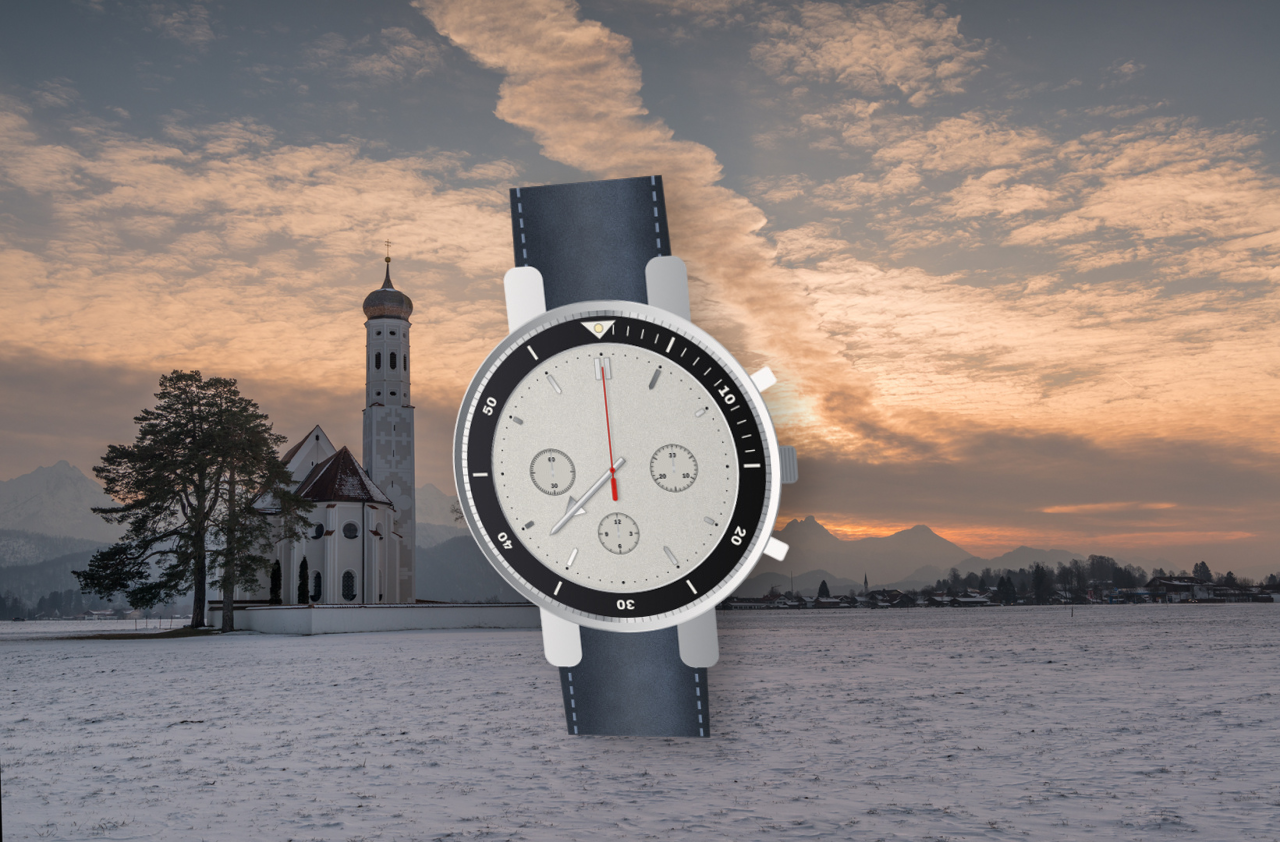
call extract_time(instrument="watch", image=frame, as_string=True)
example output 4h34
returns 7h38
